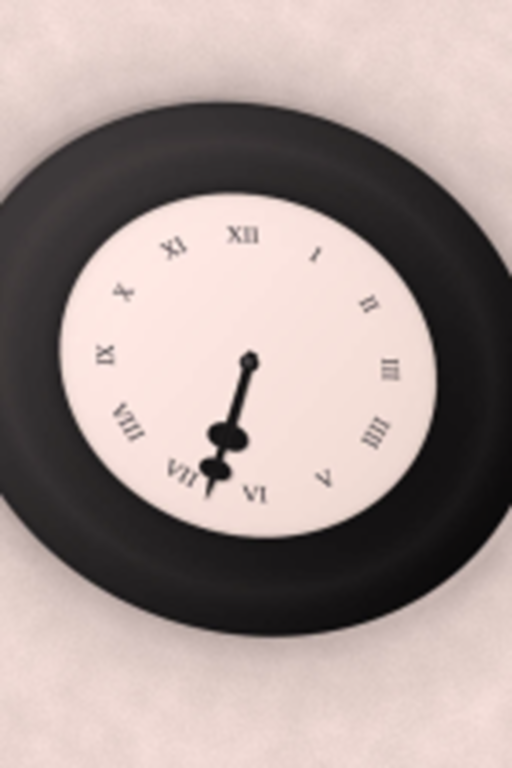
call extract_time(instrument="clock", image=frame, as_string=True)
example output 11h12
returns 6h33
